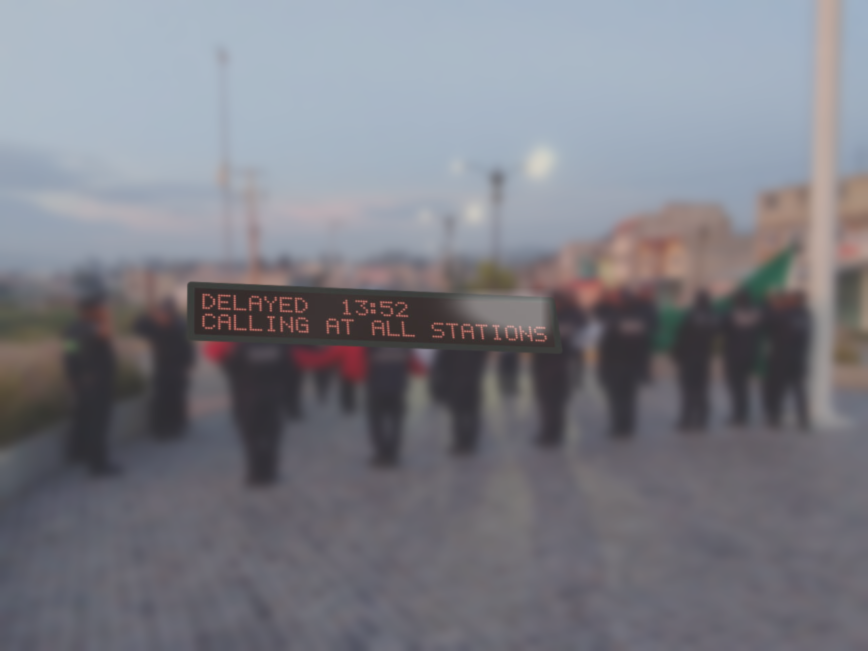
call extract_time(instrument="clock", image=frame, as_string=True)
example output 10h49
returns 13h52
